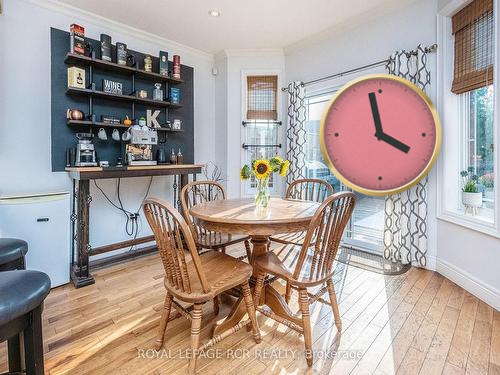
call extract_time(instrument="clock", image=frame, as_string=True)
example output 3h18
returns 3h58
